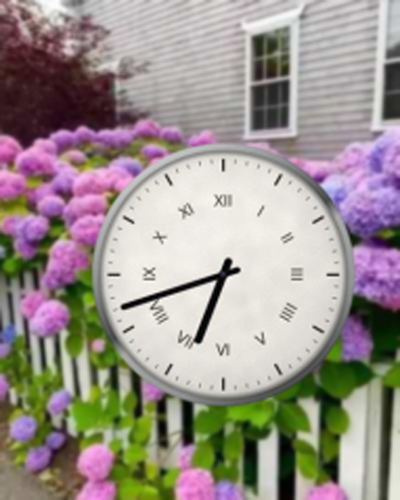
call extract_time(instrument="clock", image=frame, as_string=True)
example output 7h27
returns 6h42
